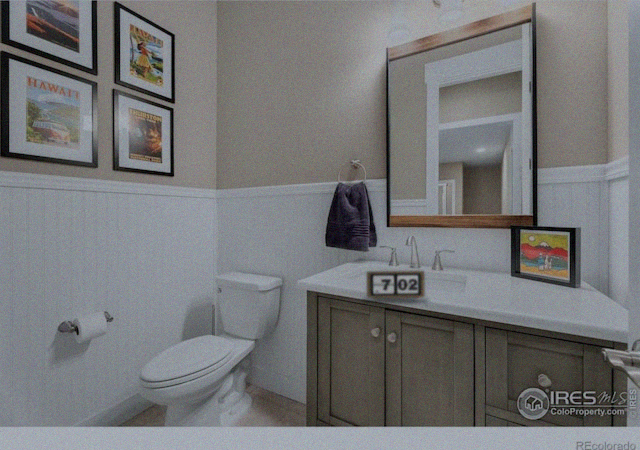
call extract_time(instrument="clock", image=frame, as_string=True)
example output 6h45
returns 7h02
